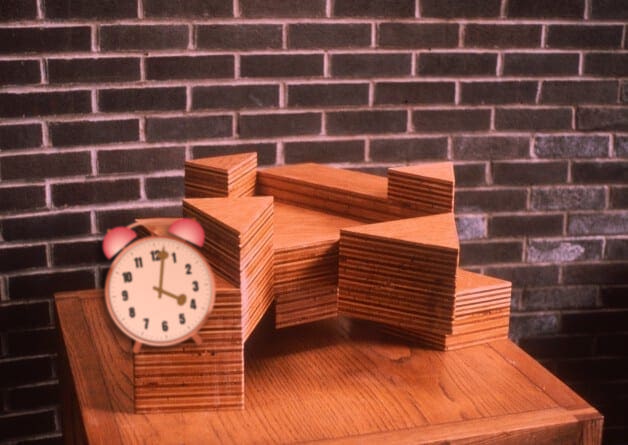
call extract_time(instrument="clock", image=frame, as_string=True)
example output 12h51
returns 4h02
